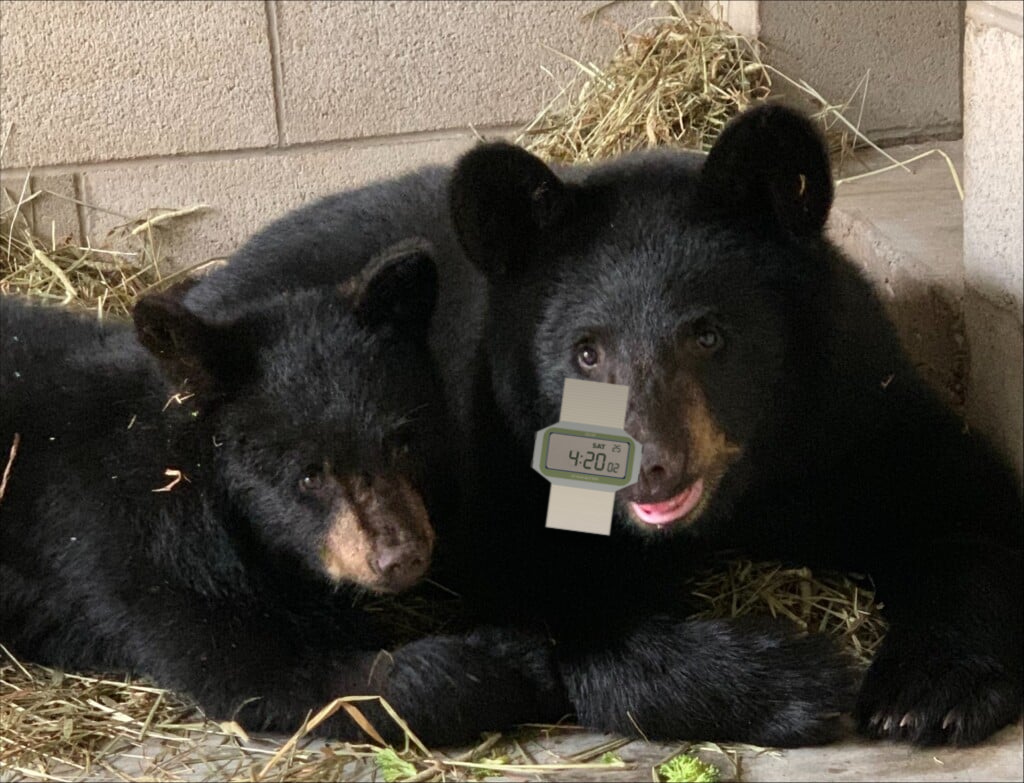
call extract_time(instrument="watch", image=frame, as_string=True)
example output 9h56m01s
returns 4h20m02s
